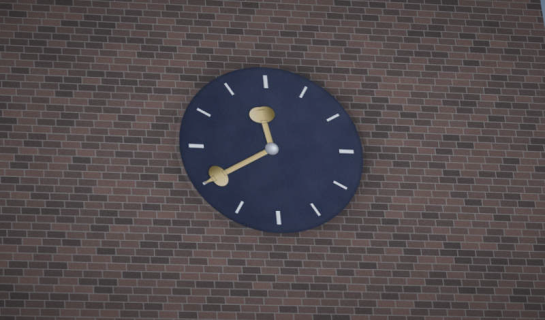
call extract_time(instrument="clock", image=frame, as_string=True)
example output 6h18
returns 11h40
